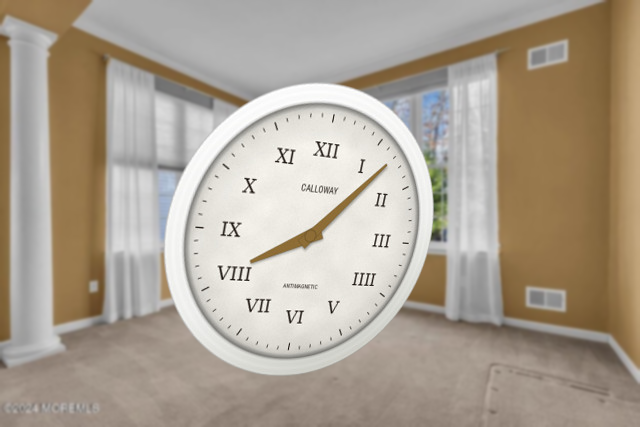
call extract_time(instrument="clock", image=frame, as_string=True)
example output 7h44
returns 8h07
